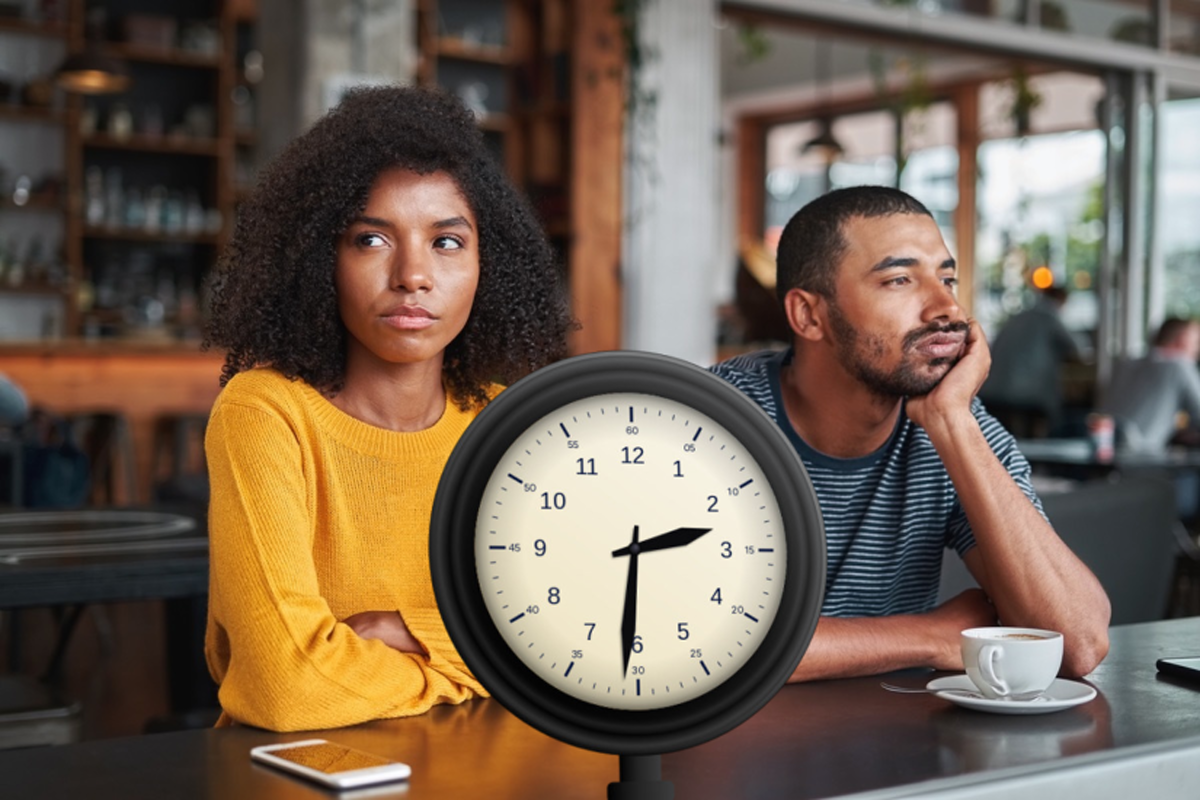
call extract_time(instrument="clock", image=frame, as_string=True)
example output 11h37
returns 2h31
